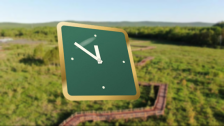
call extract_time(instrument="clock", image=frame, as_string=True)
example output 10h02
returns 11h51
